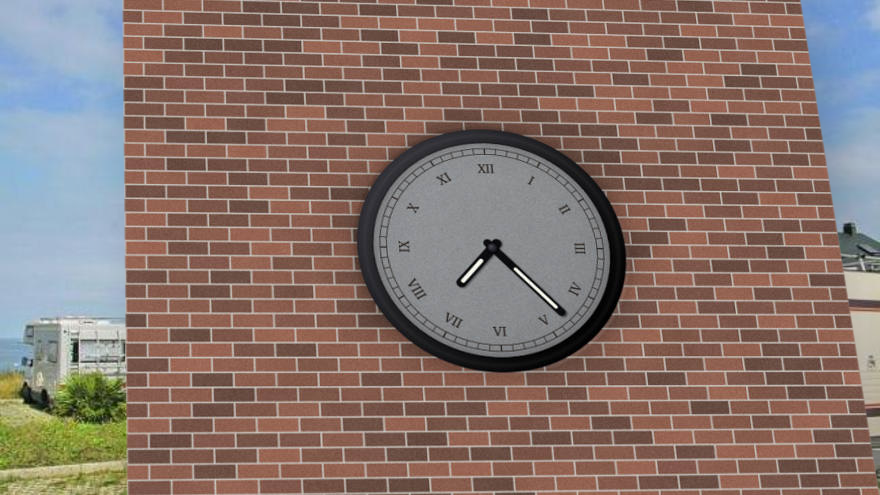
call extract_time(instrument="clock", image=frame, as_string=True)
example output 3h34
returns 7h23
